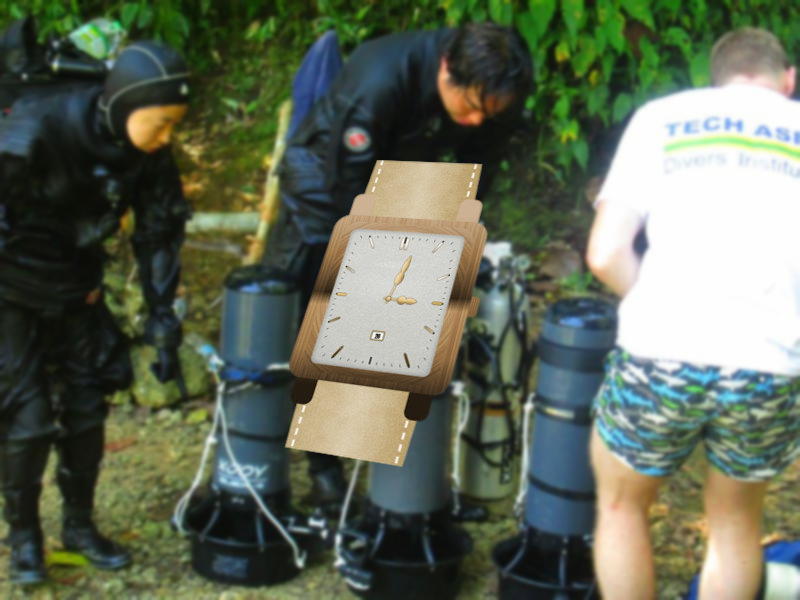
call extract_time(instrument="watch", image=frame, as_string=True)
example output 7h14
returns 3h02
